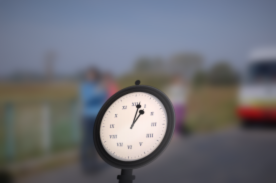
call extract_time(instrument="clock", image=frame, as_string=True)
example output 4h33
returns 1h02
